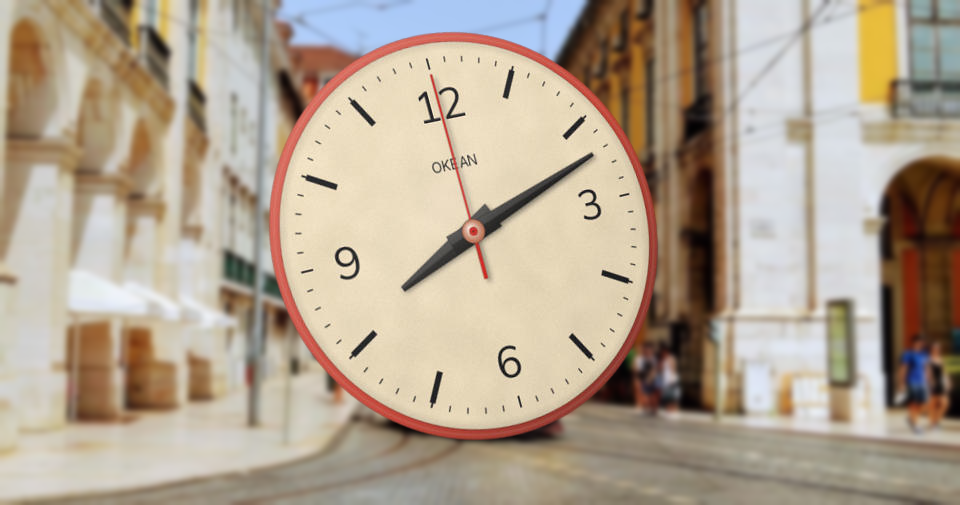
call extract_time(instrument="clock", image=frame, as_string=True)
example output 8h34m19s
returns 8h12m00s
